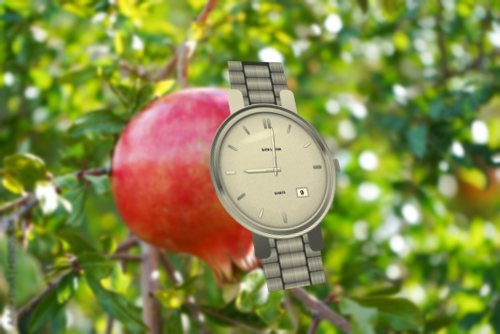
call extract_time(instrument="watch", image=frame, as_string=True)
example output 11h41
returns 9h01
